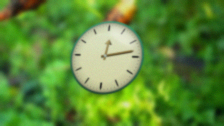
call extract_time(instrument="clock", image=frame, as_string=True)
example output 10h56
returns 12h13
